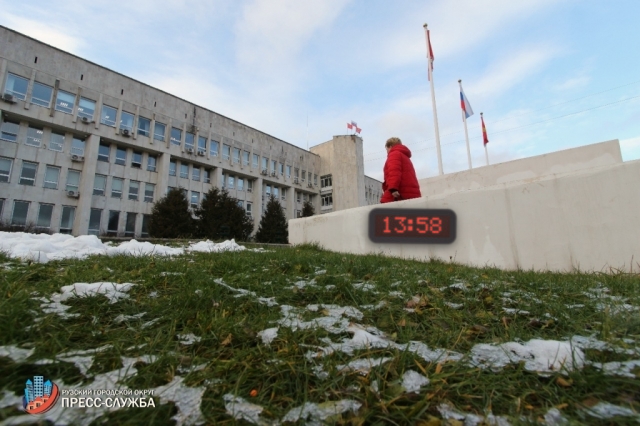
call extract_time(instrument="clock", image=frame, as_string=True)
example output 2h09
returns 13h58
